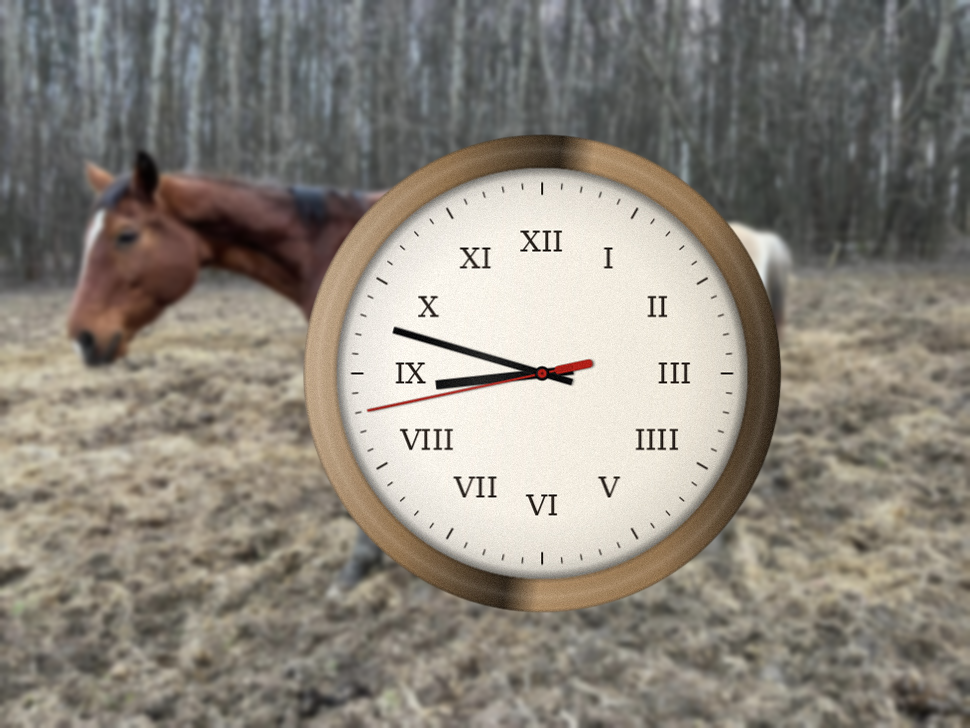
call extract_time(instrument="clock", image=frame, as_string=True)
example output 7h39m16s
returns 8h47m43s
